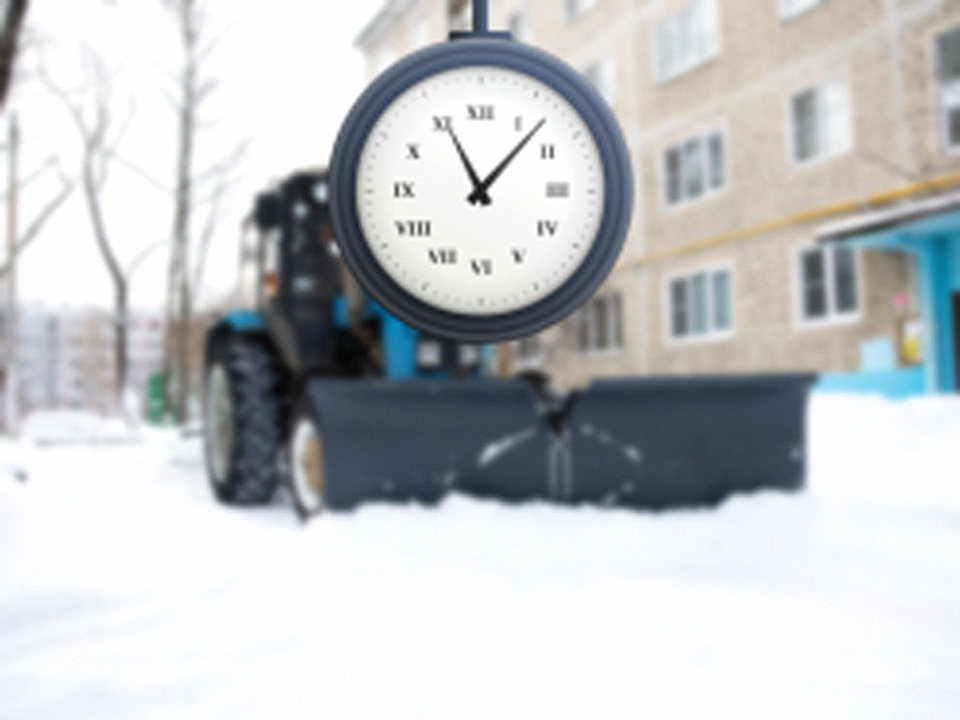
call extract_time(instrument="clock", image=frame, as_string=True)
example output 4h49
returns 11h07
